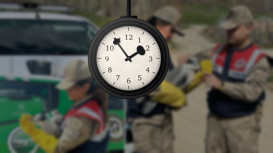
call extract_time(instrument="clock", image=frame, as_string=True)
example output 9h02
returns 1h54
